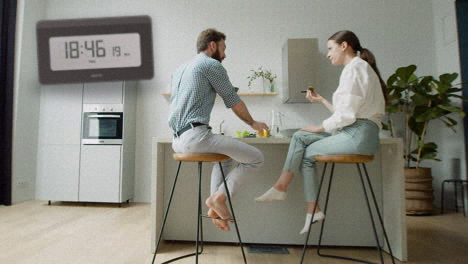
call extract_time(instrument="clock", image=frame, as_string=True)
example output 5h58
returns 18h46
